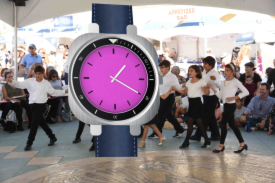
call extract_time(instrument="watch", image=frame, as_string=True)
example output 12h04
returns 1h20
